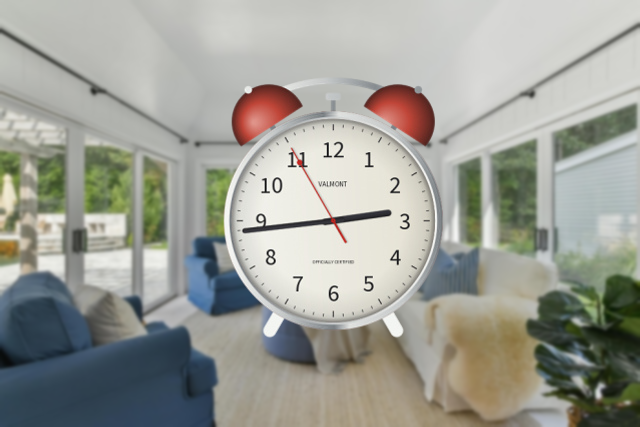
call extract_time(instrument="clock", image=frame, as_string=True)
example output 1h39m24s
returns 2h43m55s
